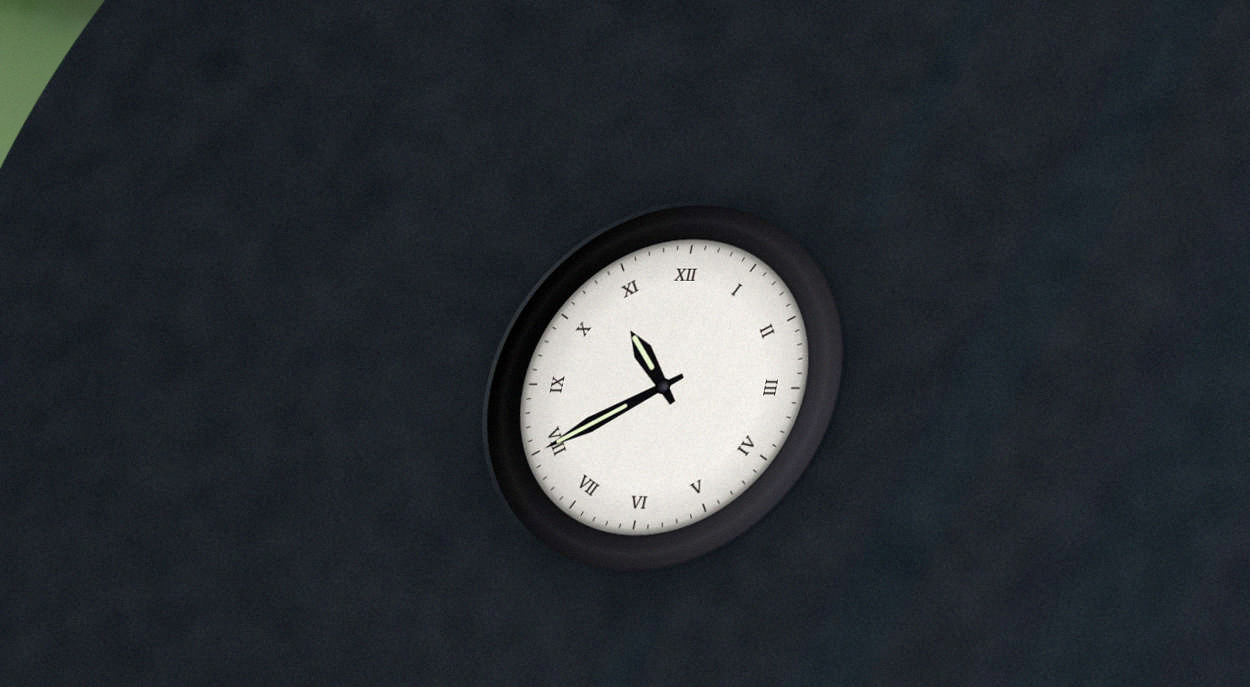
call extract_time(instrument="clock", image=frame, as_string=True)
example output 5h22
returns 10h40
